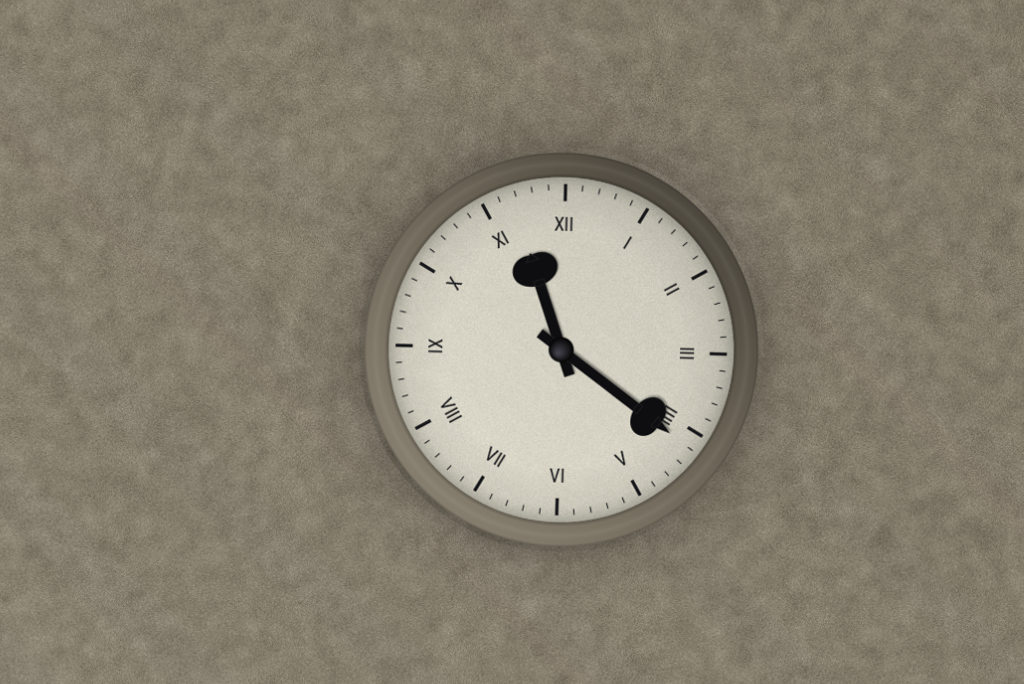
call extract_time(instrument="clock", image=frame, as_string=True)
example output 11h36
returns 11h21
